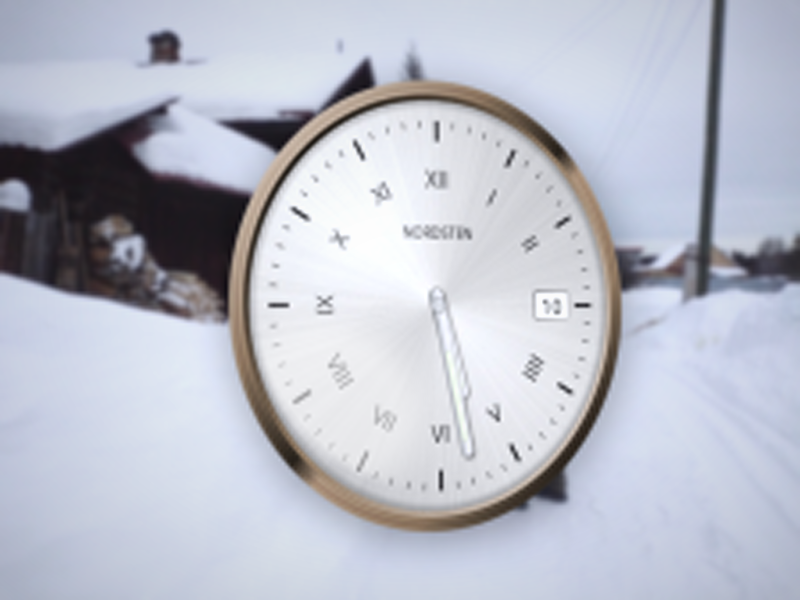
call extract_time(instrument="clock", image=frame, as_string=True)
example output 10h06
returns 5h28
